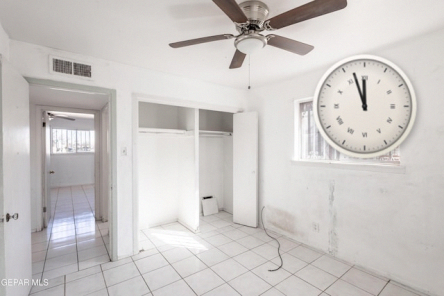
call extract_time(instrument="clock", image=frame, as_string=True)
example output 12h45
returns 11h57
